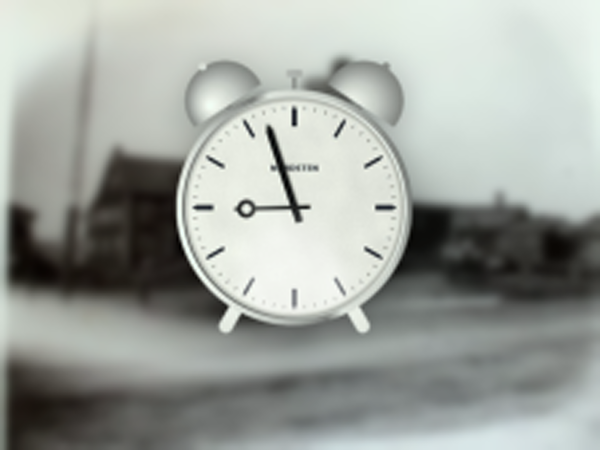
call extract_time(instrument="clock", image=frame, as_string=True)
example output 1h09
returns 8h57
